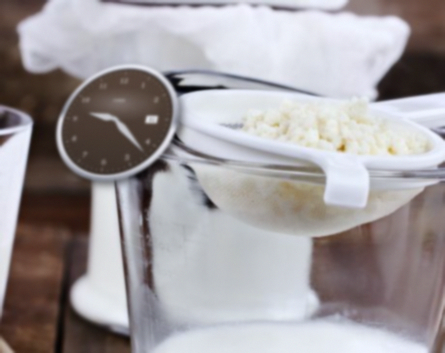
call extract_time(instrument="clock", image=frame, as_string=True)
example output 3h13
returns 9h22
